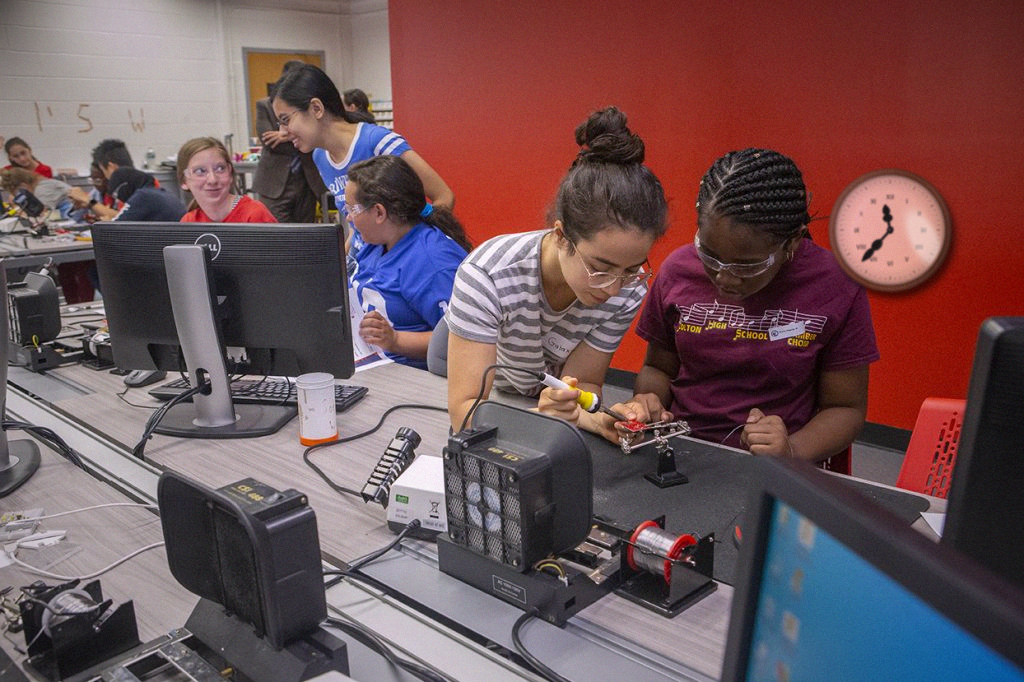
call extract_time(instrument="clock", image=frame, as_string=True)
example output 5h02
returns 11h37
